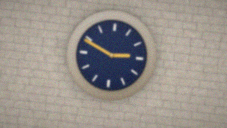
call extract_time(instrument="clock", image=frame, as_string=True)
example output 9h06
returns 2h49
